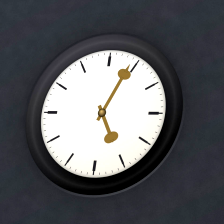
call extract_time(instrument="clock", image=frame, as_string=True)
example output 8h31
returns 5h04
